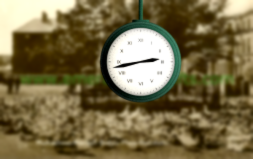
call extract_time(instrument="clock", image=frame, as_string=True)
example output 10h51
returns 2h43
